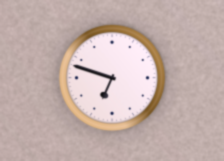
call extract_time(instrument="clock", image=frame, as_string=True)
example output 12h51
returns 6h48
